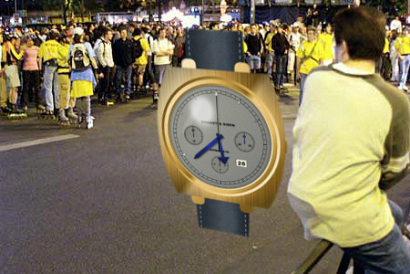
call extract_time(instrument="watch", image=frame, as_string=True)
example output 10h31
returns 5h38
